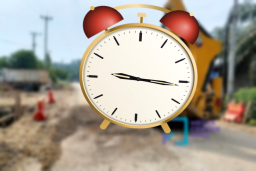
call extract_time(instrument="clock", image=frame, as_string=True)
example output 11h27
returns 9h16
